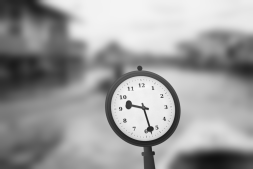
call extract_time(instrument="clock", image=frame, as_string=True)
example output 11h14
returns 9h28
